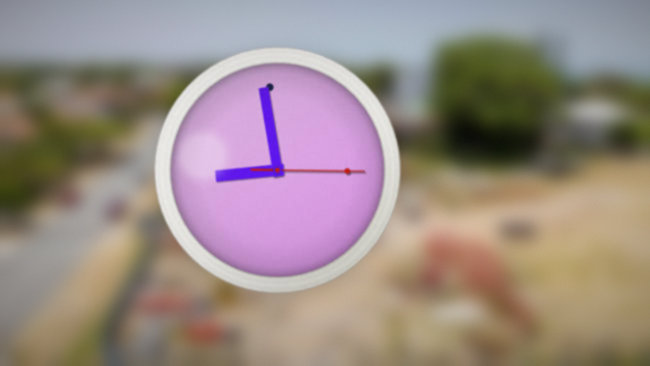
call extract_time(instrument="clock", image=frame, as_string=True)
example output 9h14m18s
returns 8h59m16s
